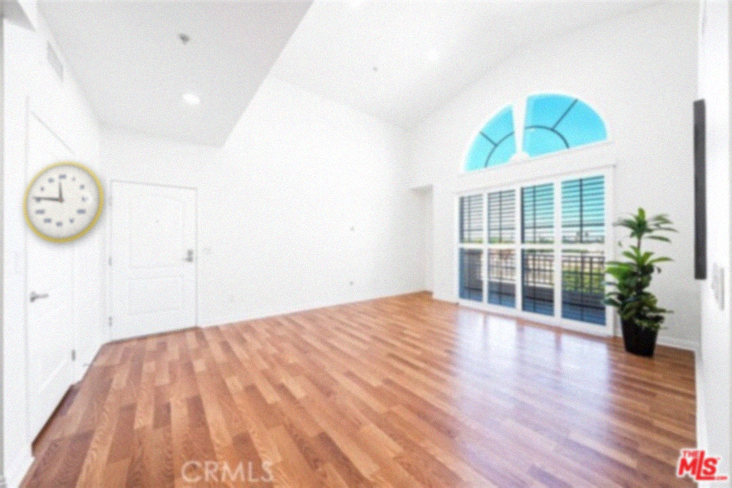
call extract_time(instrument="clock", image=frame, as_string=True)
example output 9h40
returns 11h46
